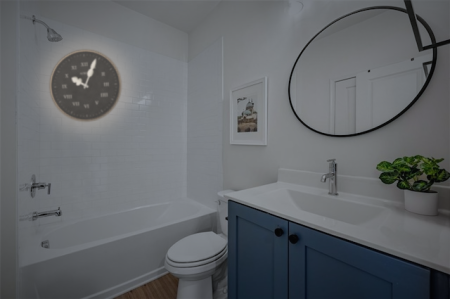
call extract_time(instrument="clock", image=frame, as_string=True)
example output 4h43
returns 10h04
